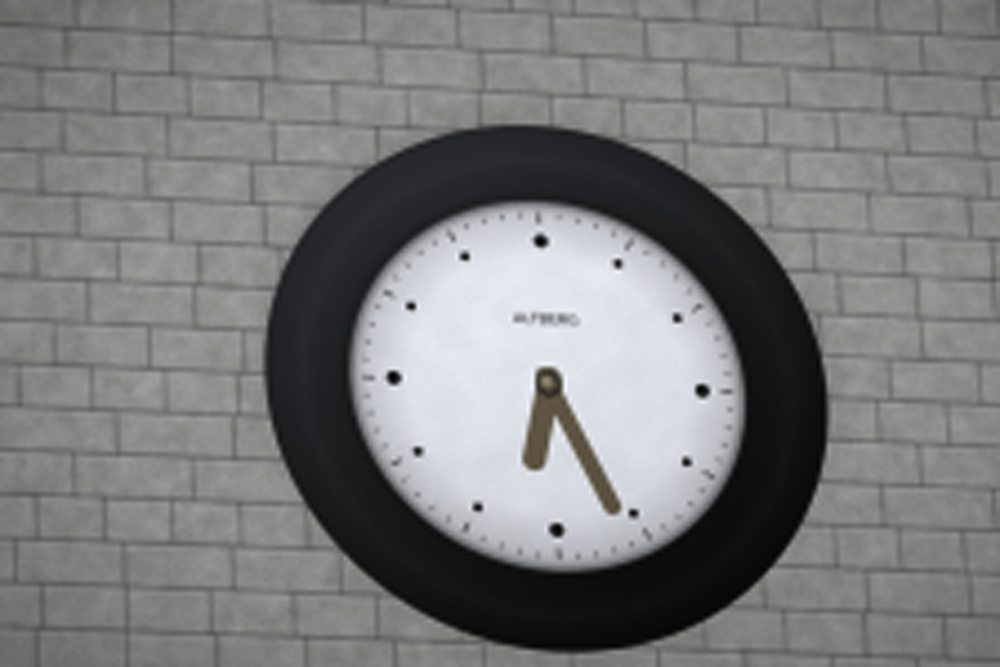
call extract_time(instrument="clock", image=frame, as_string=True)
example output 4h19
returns 6h26
